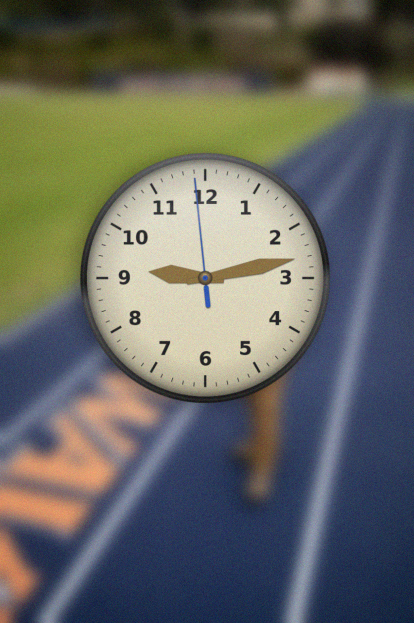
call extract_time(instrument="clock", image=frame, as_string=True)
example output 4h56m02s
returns 9h12m59s
